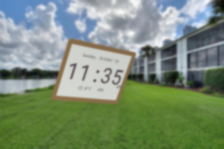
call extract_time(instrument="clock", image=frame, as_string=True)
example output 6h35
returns 11h35
